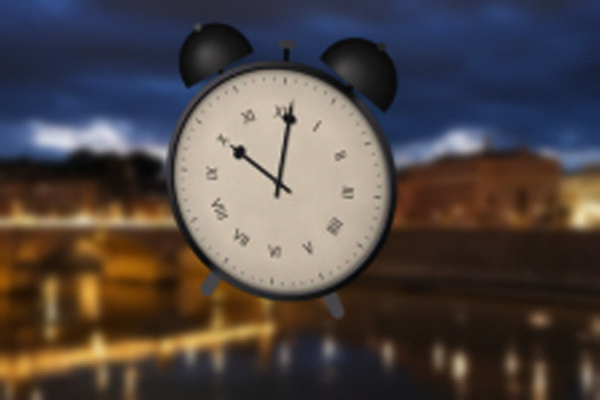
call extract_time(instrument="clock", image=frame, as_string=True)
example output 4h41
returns 10h01
